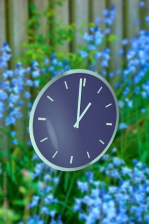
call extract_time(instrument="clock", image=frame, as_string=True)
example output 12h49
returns 12h59
